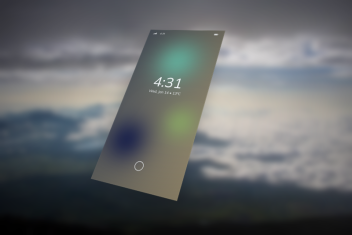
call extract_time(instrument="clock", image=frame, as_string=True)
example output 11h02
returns 4h31
